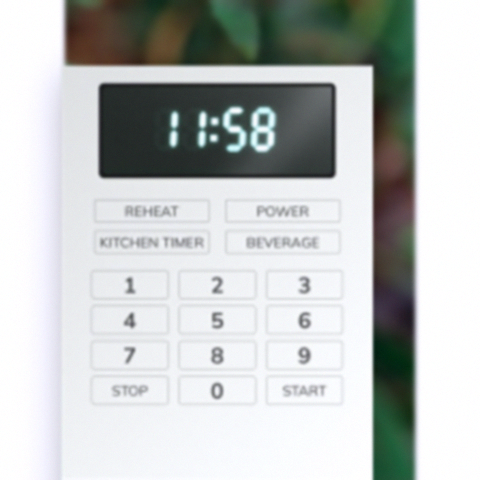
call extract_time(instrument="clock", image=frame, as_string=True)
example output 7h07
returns 11h58
